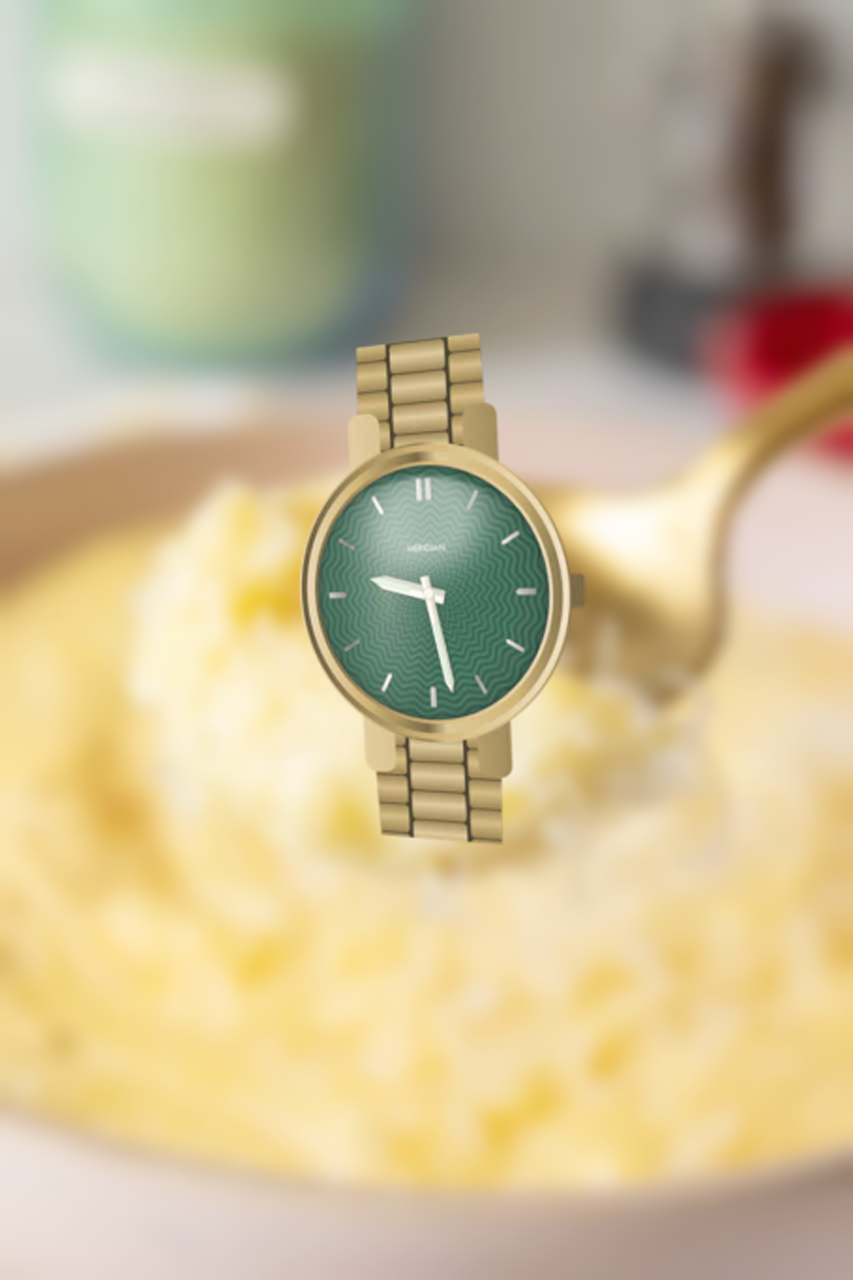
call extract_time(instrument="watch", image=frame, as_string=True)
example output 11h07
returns 9h28
